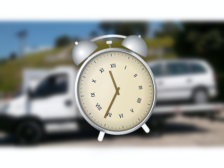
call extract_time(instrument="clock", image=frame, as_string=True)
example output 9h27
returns 11h36
